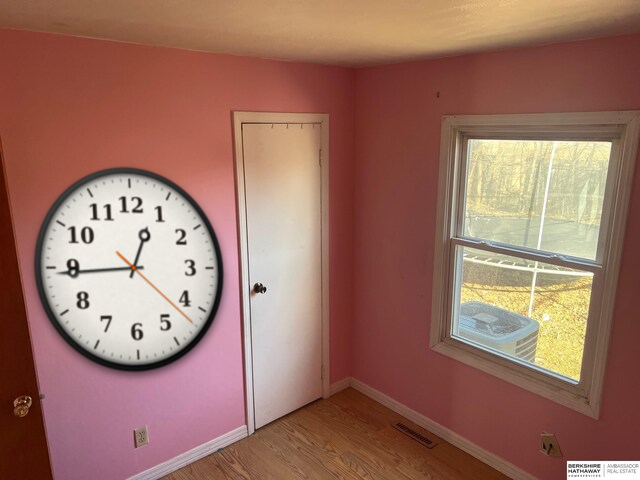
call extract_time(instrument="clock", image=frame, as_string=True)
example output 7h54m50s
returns 12h44m22s
